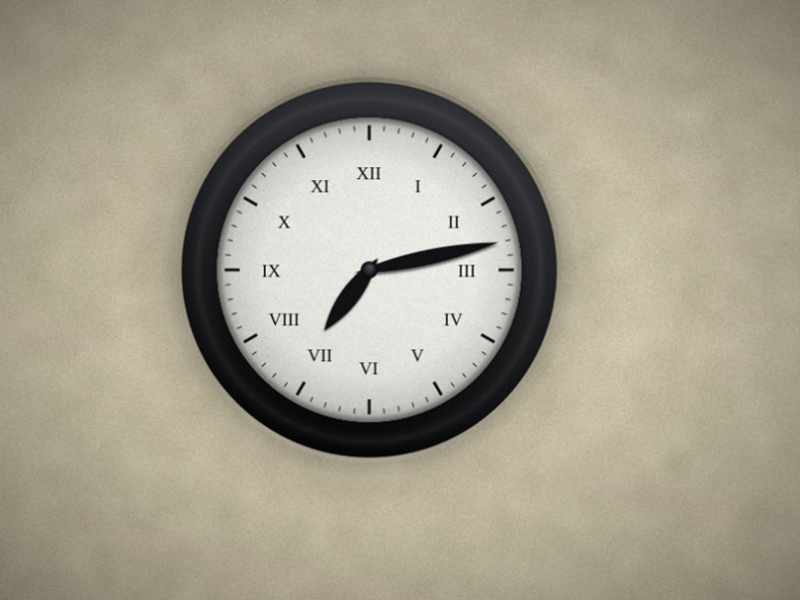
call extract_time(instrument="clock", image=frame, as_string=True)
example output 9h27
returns 7h13
